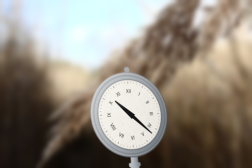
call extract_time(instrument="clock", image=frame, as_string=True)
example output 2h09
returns 10h22
